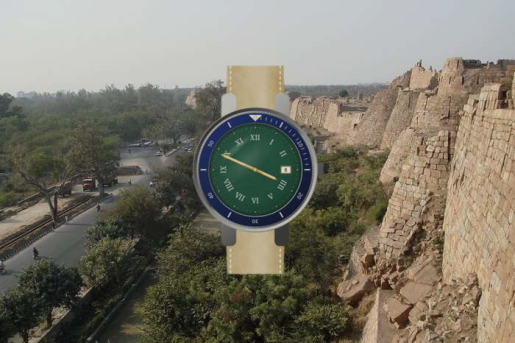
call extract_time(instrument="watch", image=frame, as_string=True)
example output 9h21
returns 3h49
